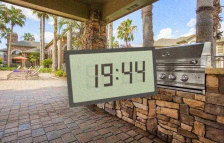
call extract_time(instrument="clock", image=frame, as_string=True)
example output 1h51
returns 19h44
